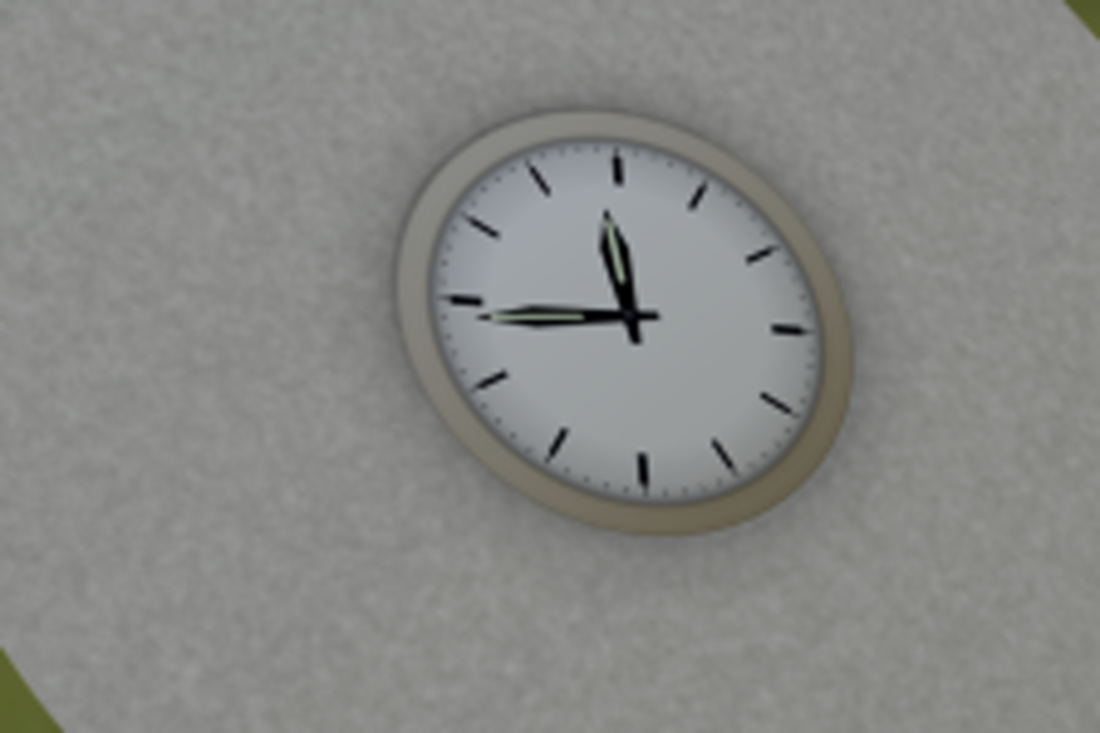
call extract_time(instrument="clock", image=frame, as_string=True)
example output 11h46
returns 11h44
